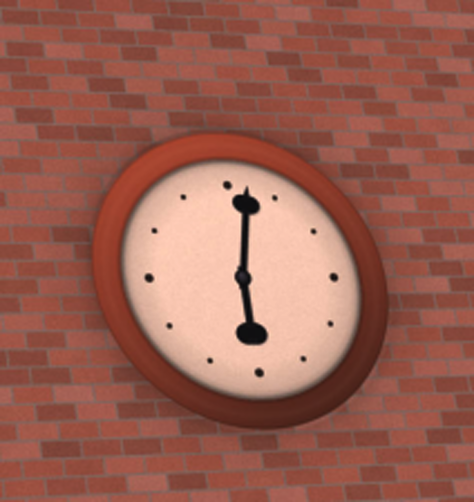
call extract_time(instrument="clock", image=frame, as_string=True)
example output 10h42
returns 6h02
